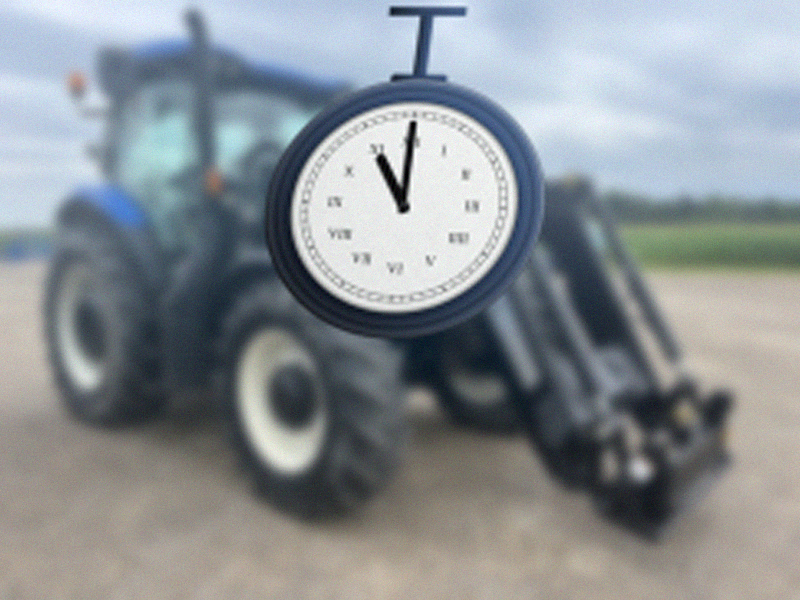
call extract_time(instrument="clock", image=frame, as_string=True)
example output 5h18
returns 11h00
